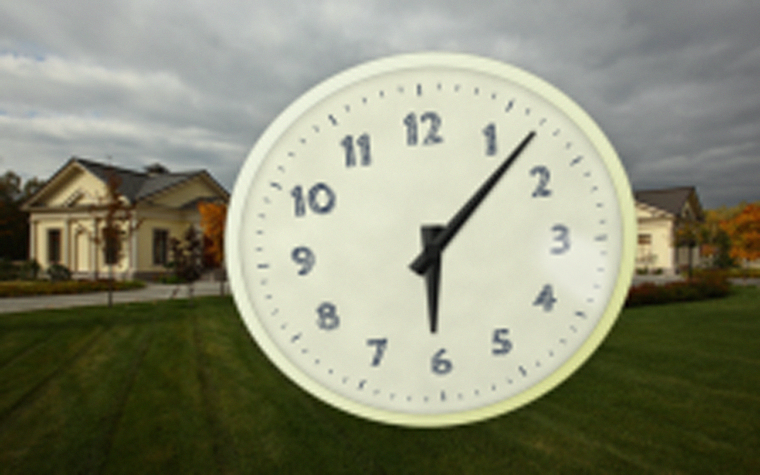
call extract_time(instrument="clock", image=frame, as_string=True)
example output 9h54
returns 6h07
